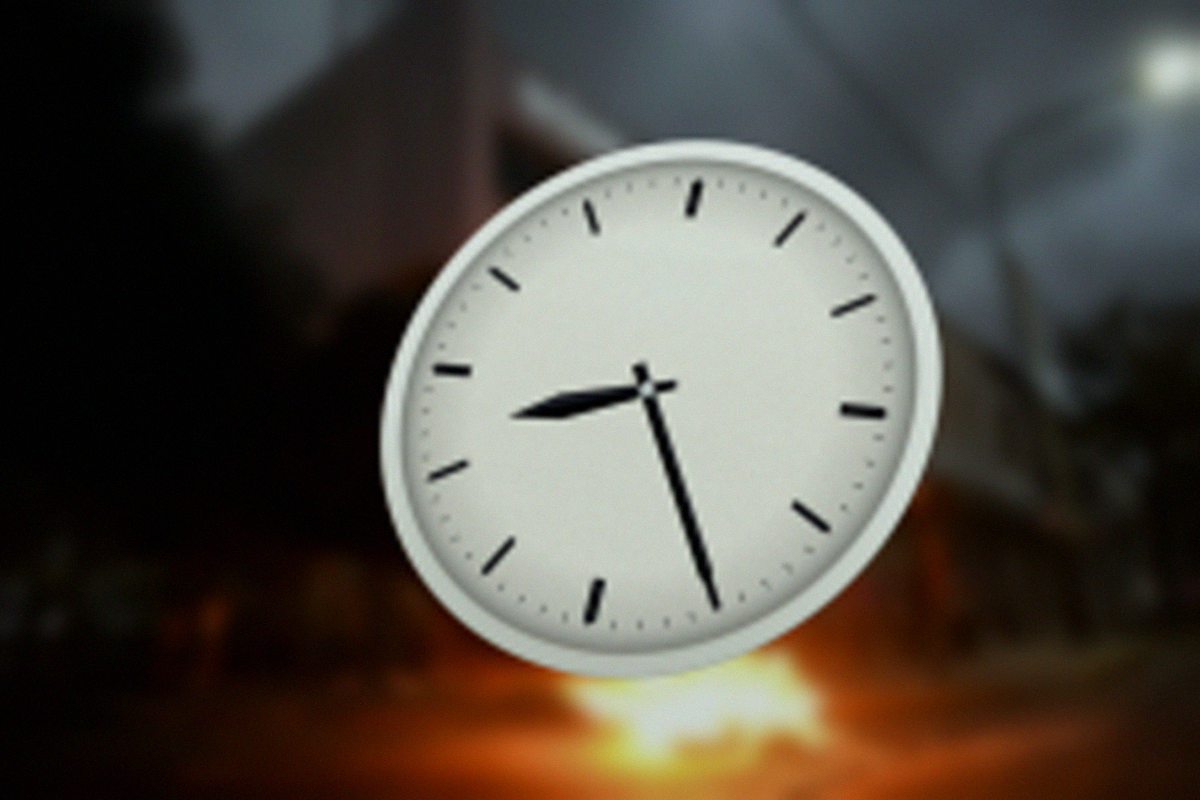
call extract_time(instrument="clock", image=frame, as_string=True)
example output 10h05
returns 8h25
